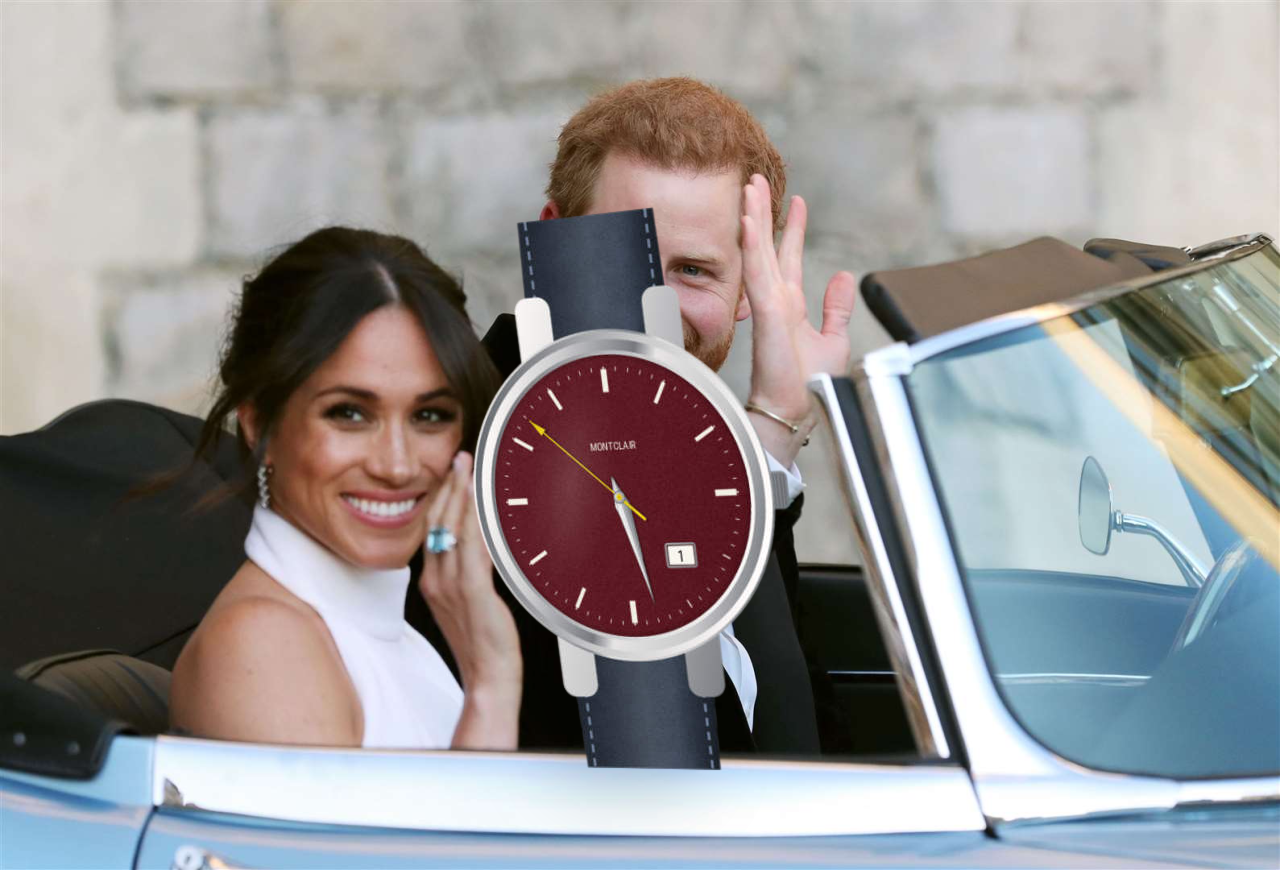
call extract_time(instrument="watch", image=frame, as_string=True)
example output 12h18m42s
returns 5h27m52s
